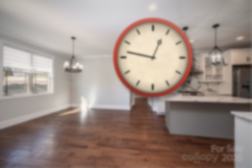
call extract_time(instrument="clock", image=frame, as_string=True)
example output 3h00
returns 12h47
